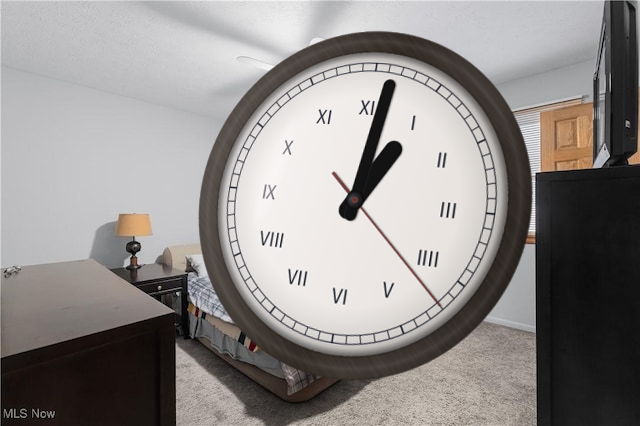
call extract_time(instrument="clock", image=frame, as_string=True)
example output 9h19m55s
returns 1h01m22s
